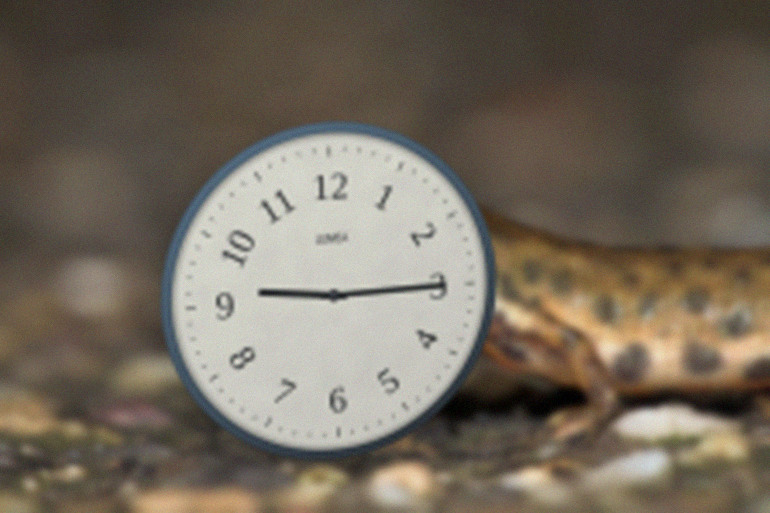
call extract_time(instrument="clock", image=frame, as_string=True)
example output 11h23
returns 9h15
